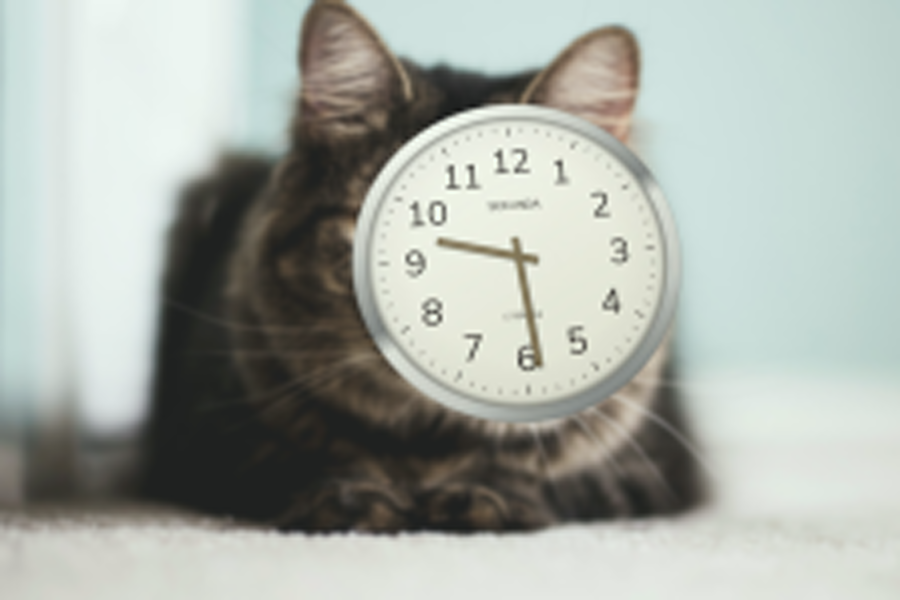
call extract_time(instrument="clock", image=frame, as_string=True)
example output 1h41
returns 9h29
